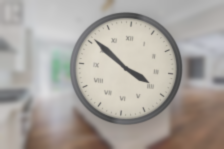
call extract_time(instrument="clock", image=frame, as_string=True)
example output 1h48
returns 3h51
